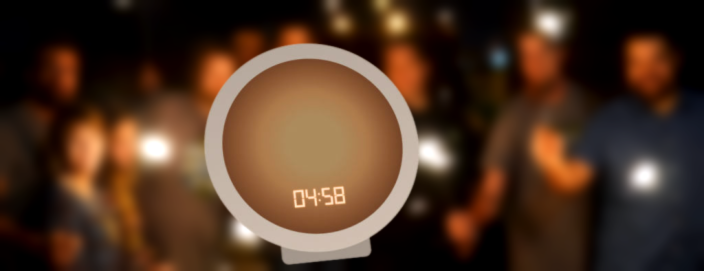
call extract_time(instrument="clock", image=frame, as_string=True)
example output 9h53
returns 4h58
